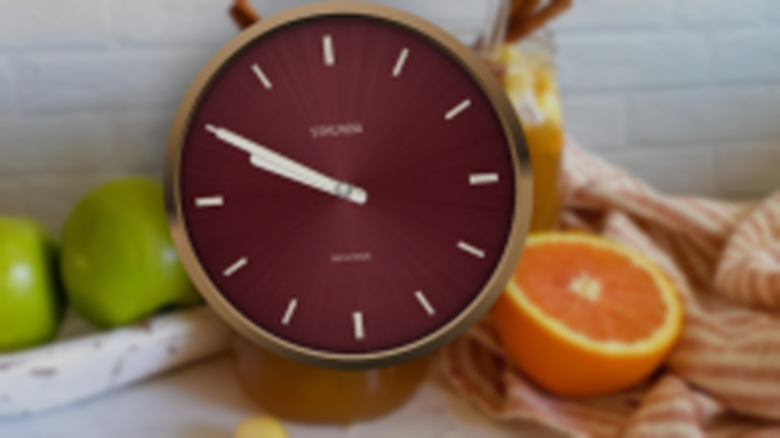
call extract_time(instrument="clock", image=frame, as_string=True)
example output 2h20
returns 9h50
